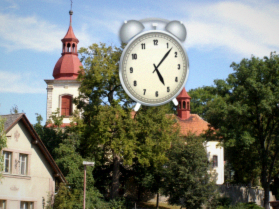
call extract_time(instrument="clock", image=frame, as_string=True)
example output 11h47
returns 5h07
